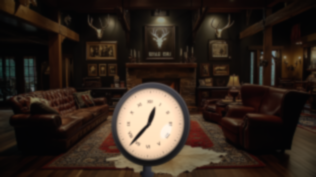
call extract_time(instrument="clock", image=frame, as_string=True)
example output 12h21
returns 12h37
